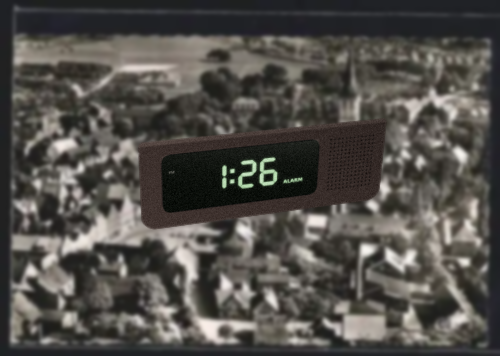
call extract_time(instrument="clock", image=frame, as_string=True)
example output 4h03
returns 1h26
